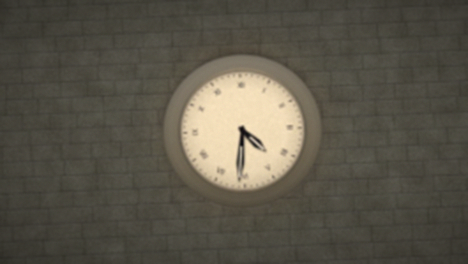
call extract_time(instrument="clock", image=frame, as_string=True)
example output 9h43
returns 4h31
